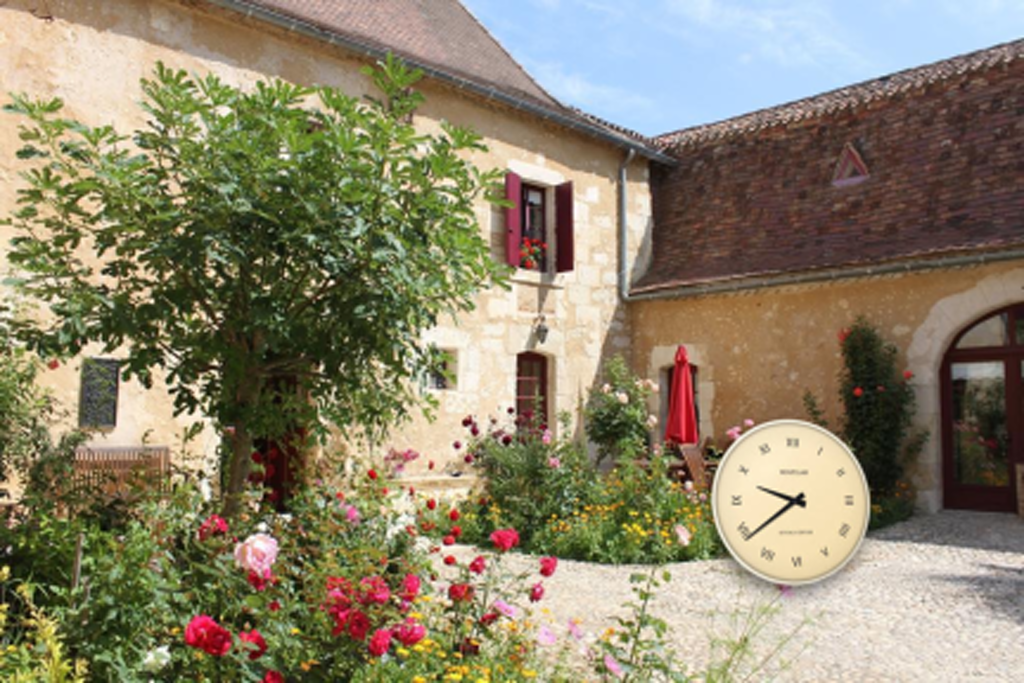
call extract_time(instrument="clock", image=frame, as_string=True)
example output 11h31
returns 9h39
